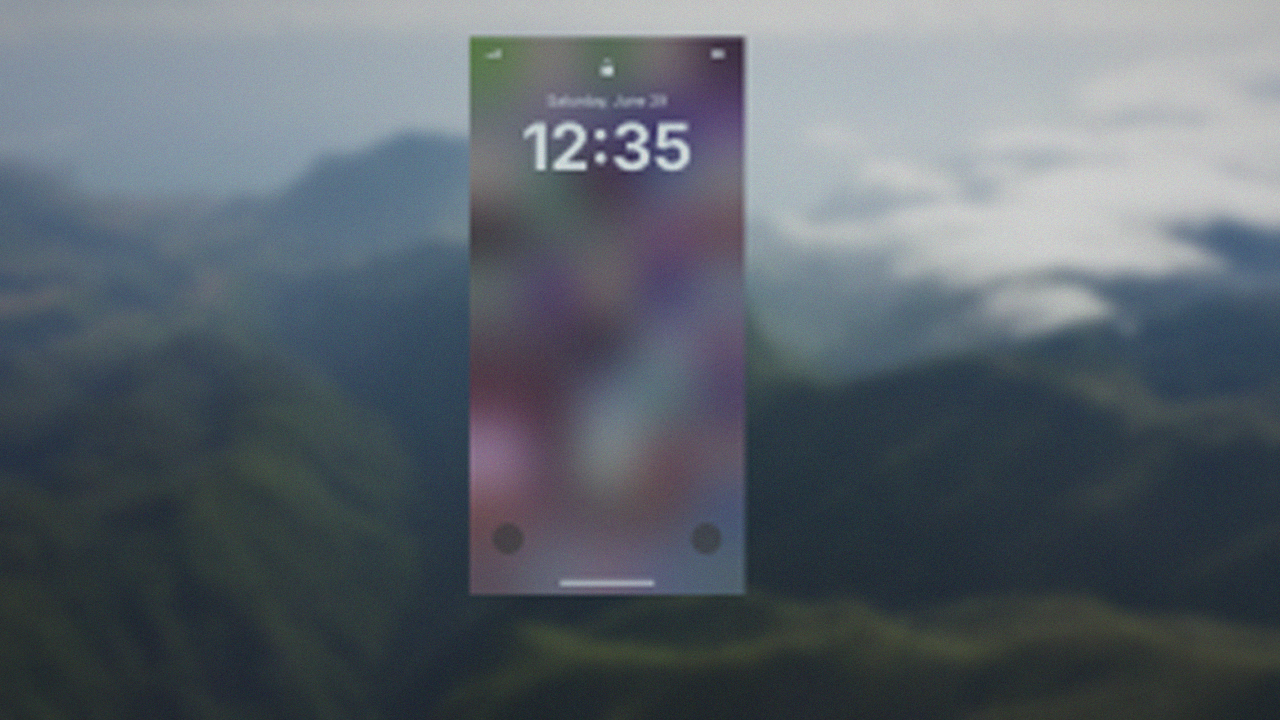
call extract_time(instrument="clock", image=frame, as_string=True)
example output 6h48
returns 12h35
